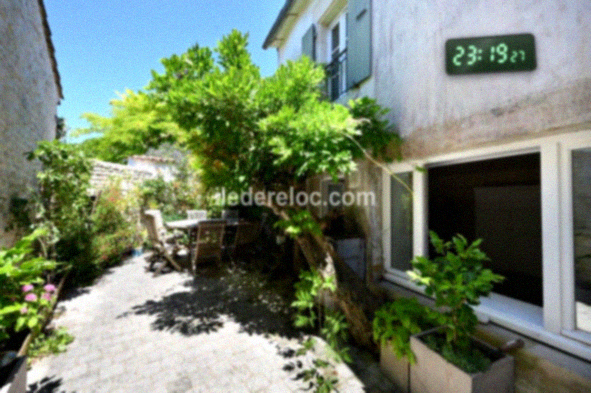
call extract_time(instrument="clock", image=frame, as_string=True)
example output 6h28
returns 23h19
